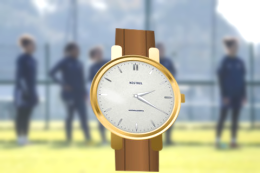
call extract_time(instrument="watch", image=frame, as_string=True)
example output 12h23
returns 2h20
